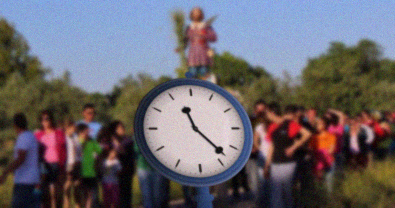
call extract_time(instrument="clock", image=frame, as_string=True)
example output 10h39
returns 11h23
